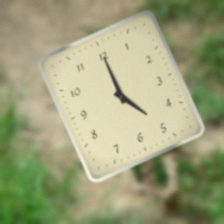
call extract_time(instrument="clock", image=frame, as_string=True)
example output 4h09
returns 5h00
